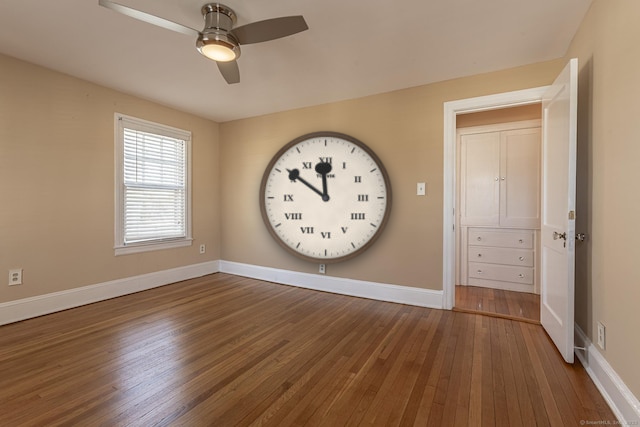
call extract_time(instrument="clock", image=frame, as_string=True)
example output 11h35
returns 11h51
